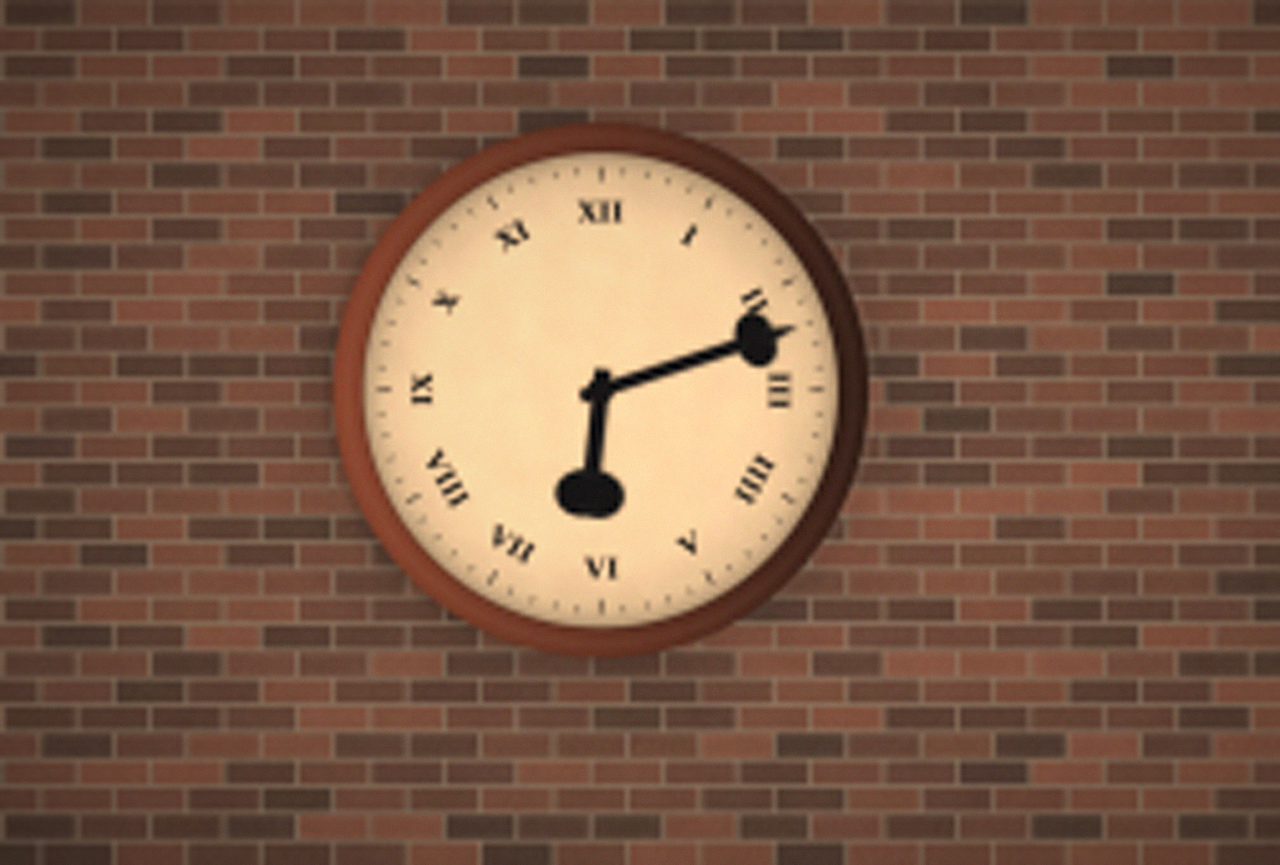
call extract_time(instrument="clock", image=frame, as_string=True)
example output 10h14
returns 6h12
